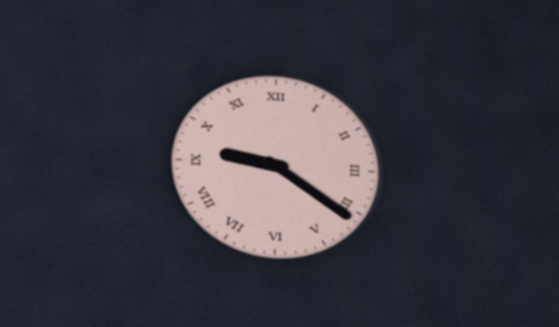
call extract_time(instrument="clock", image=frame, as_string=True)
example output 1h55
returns 9h21
